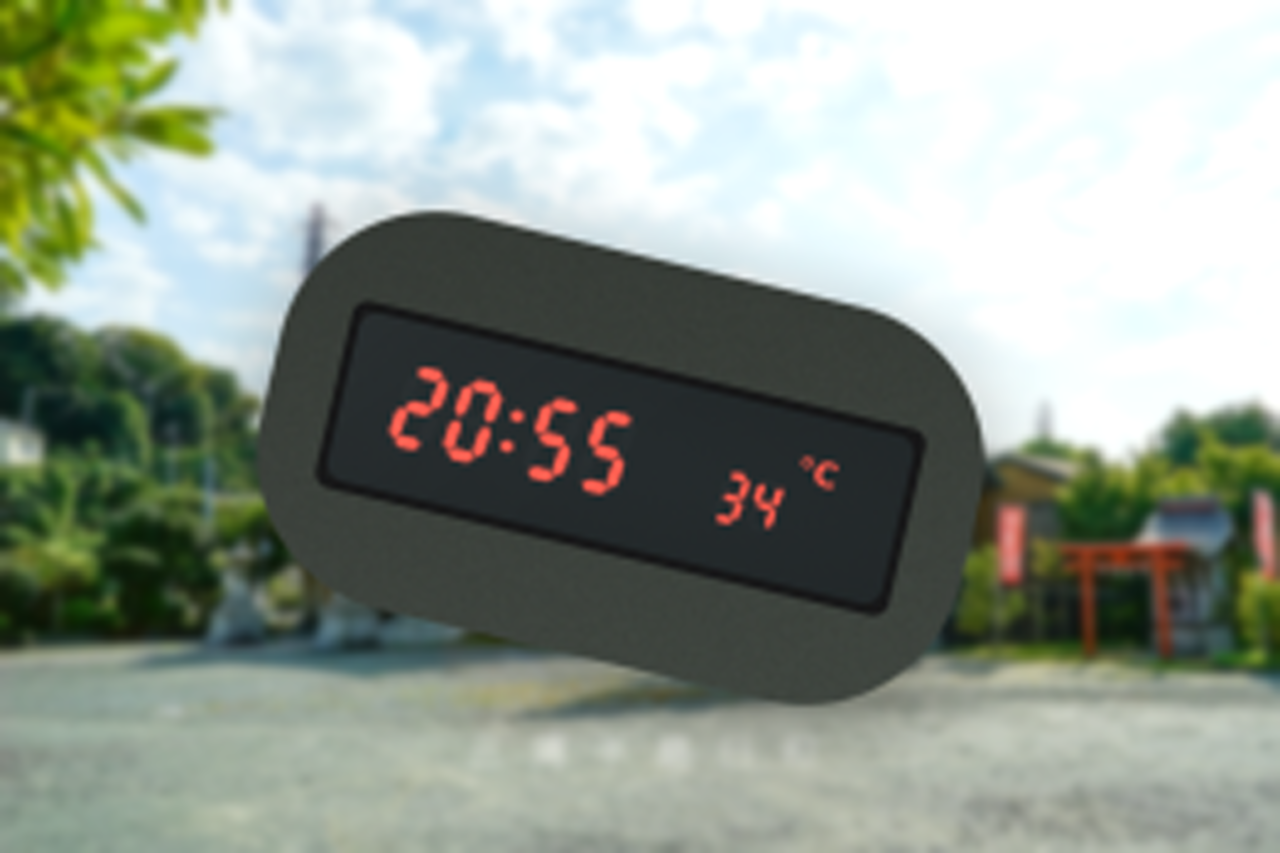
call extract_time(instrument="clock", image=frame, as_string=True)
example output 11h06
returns 20h55
